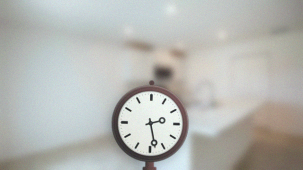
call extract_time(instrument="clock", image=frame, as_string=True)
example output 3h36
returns 2h28
